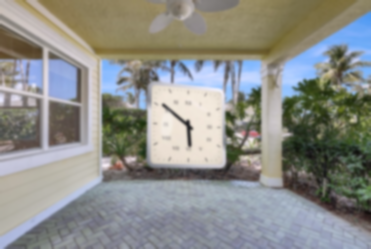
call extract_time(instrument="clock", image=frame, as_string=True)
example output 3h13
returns 5h51
